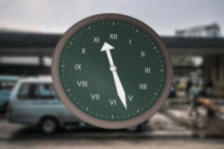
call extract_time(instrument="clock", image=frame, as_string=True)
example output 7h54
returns 11h27
